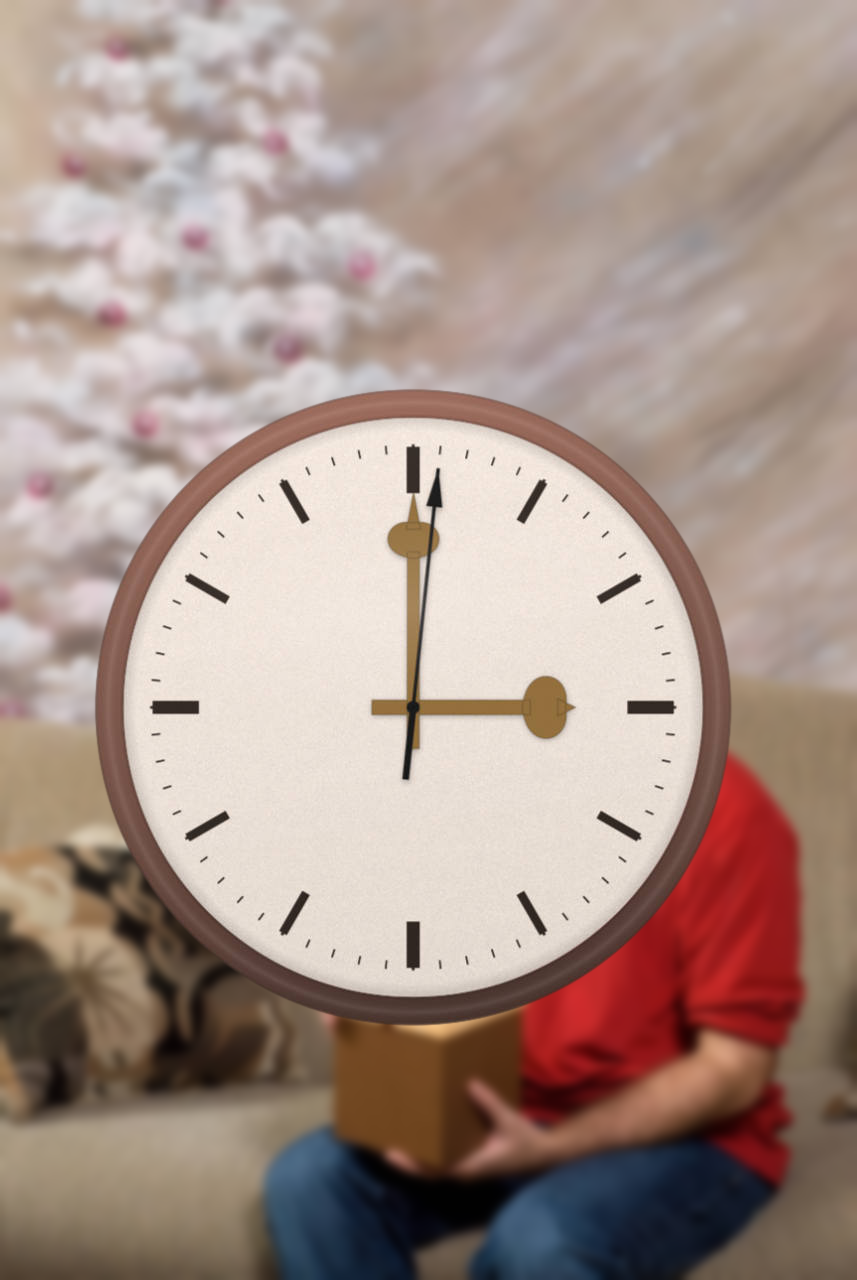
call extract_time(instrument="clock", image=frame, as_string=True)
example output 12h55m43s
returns 3h00m01s
